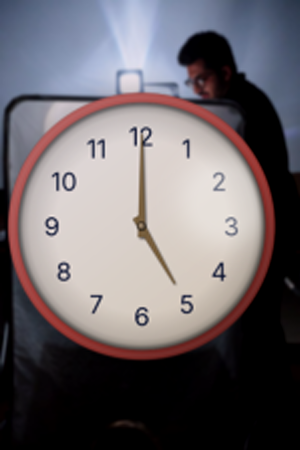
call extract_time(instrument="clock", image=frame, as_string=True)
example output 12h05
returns 5h00
